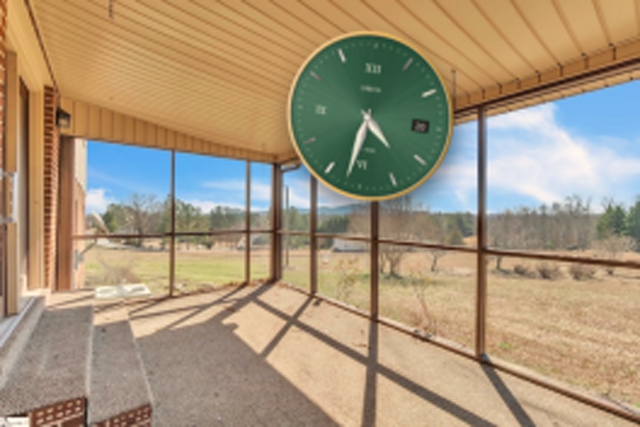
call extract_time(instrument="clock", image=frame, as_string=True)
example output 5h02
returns 4h32
